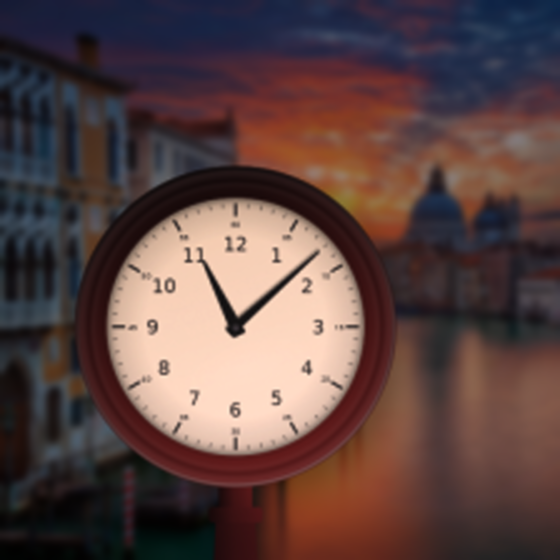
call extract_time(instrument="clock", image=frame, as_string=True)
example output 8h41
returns 11h08
